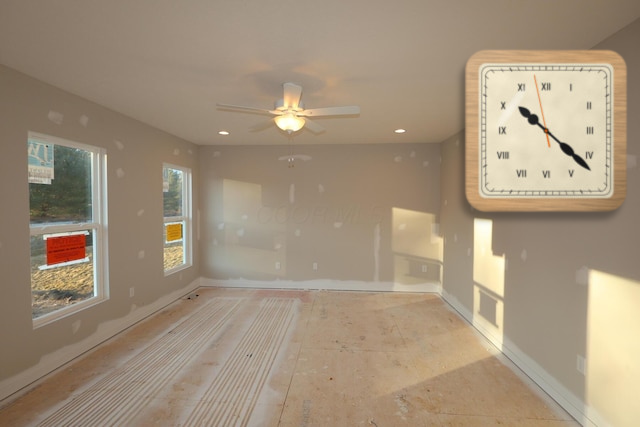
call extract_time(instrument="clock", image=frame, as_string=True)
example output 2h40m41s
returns 10h21m58s
